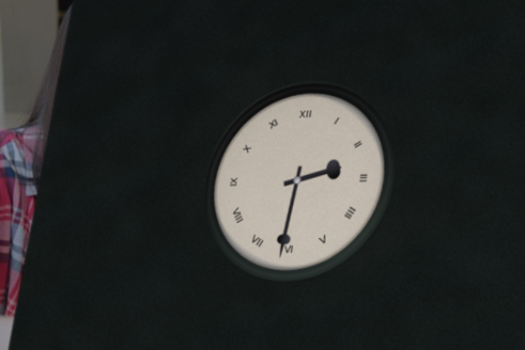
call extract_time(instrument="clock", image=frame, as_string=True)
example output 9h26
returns 2h31
